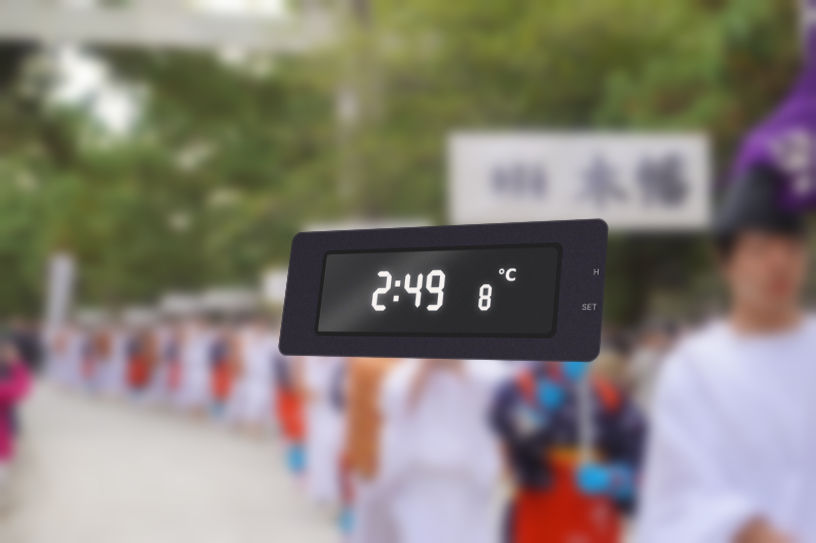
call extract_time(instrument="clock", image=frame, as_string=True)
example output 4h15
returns 2h49
